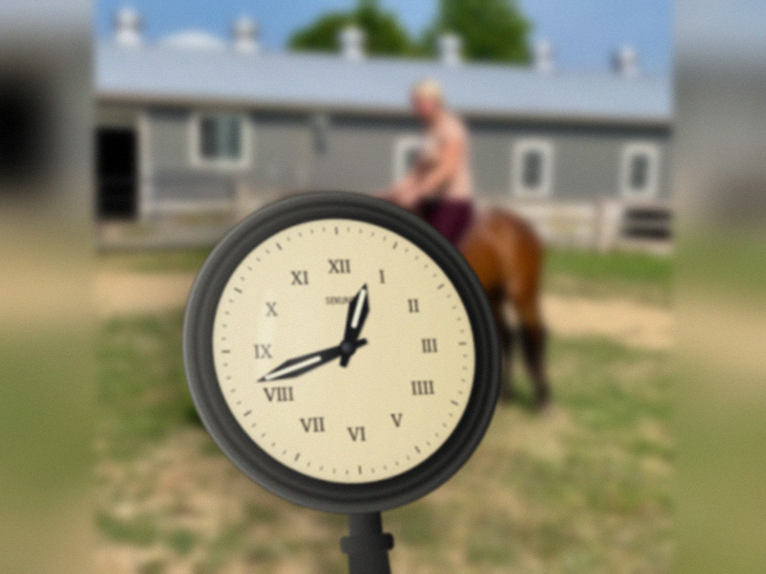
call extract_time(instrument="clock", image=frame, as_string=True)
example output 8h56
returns 12h42
